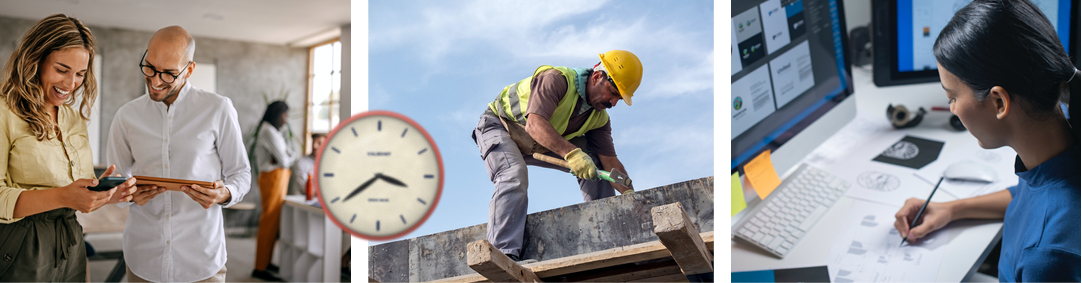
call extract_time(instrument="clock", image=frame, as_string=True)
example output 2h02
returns 3h39
